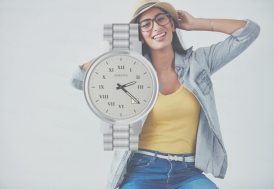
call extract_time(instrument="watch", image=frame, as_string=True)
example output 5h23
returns 2h22
